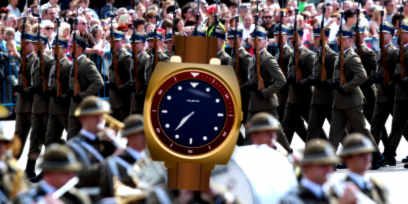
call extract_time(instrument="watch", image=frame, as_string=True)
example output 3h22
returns 7h37
